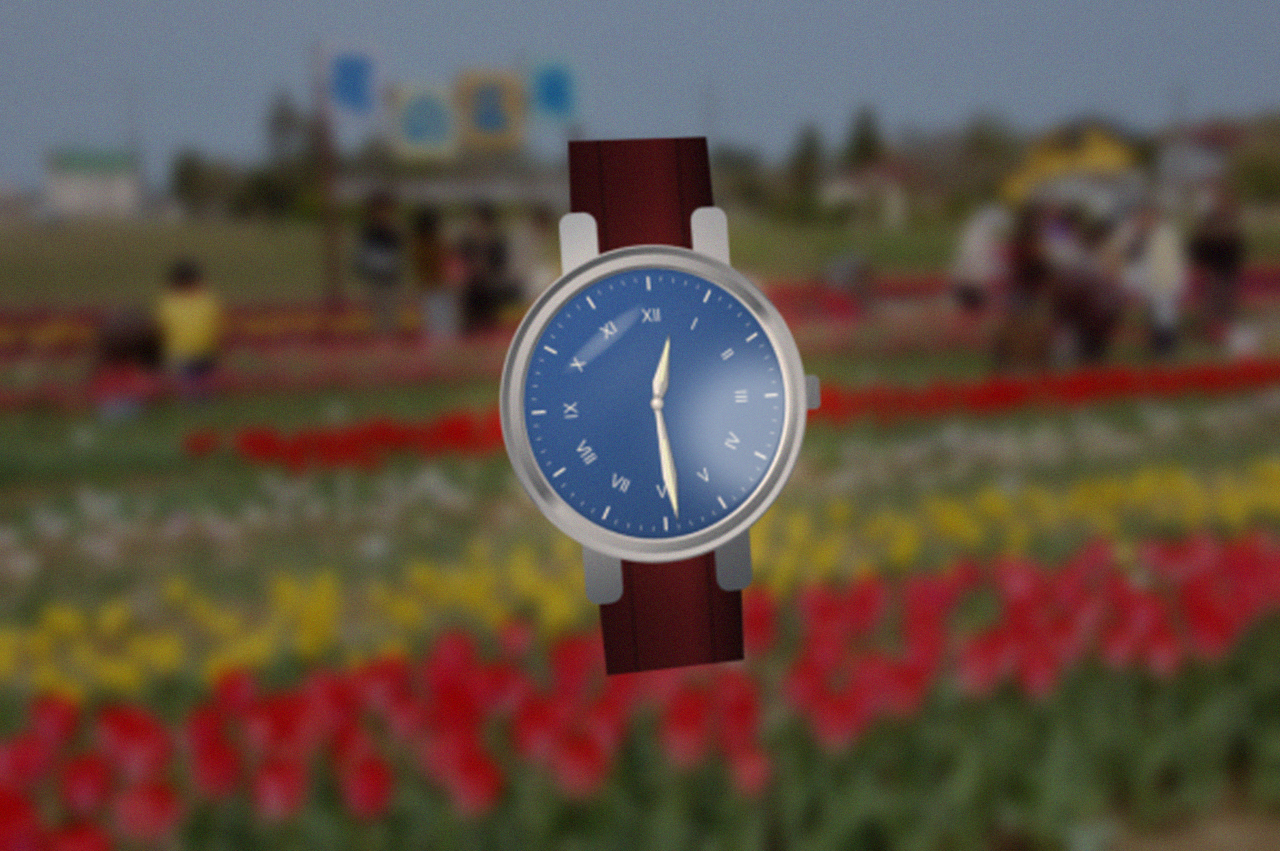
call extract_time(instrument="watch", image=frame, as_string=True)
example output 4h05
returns 12h29
